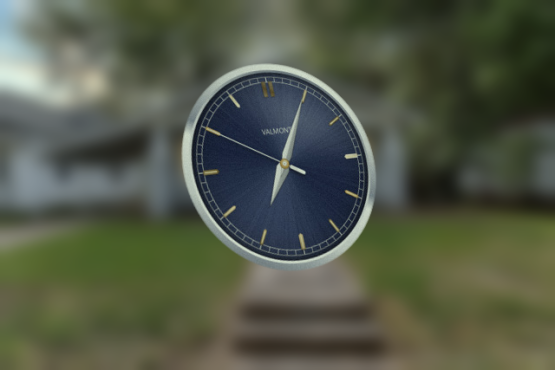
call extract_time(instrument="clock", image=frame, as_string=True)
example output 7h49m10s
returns 7h04m50s
